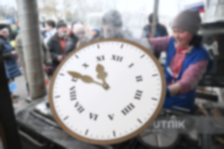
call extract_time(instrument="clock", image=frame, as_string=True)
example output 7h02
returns 10h46
